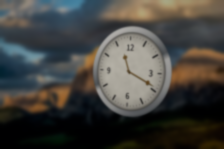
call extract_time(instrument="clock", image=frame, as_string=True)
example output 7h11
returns 11h19
